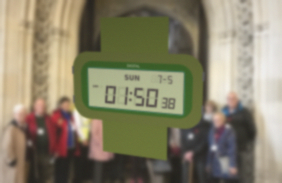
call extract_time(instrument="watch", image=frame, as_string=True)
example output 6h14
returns 1h50
